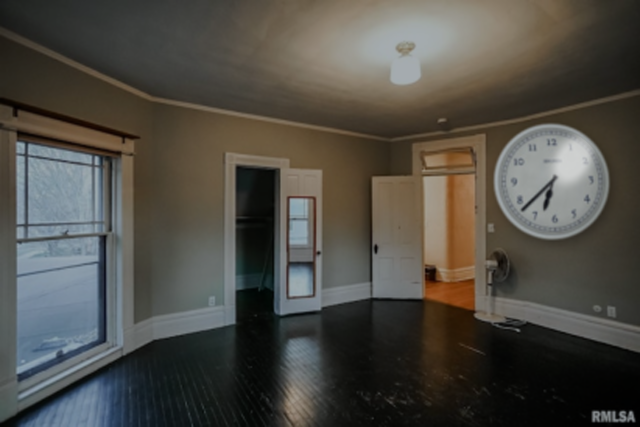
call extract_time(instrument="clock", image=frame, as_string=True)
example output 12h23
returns 6h38
